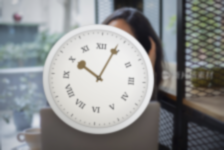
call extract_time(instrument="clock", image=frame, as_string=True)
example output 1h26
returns 10h04
